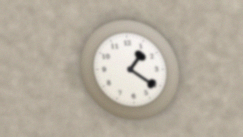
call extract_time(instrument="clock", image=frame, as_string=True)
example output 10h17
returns 1h21
